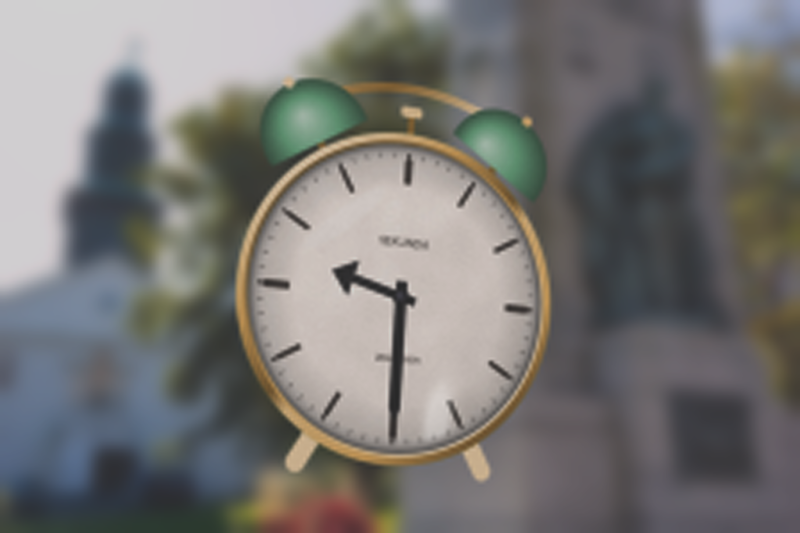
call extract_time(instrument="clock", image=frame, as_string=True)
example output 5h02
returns 9h30
